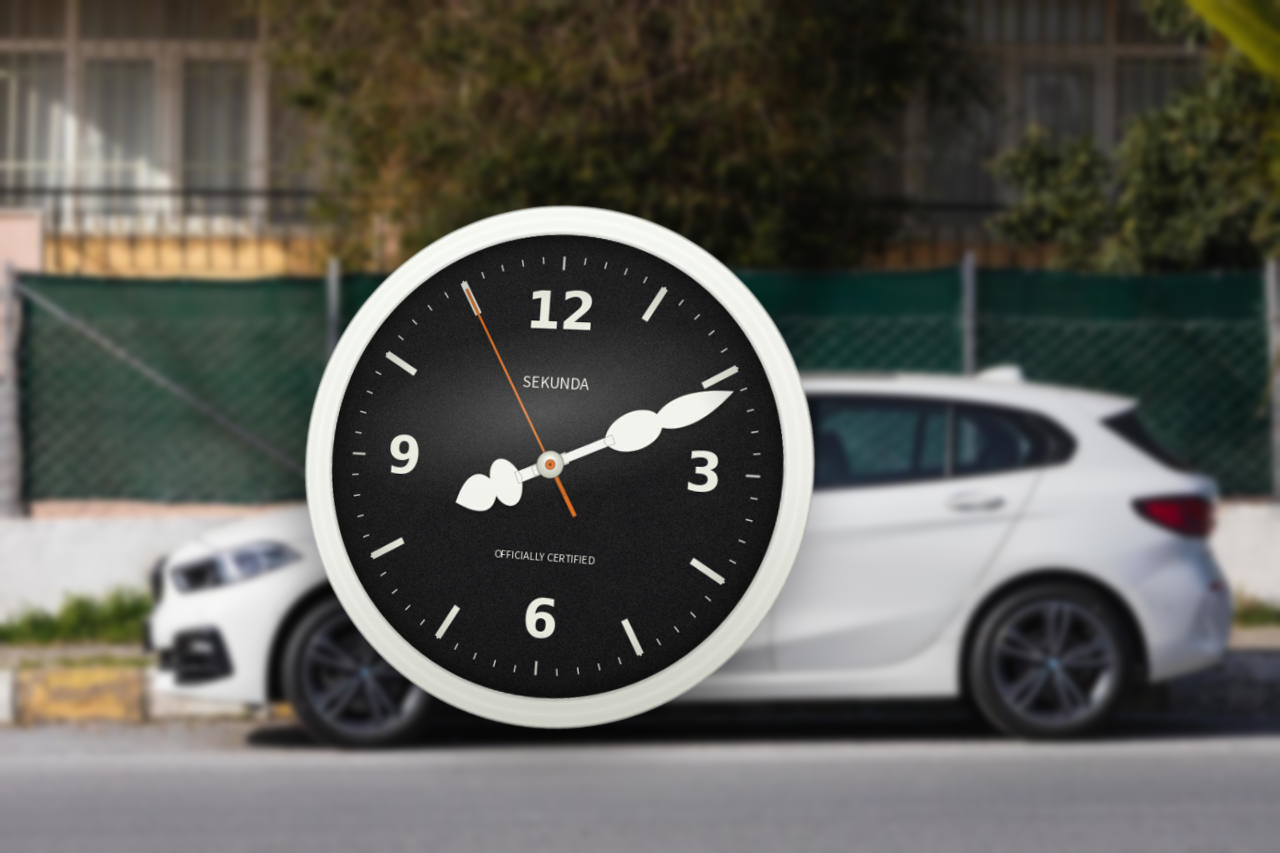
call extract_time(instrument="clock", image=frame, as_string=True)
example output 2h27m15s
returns 8h10m55s
